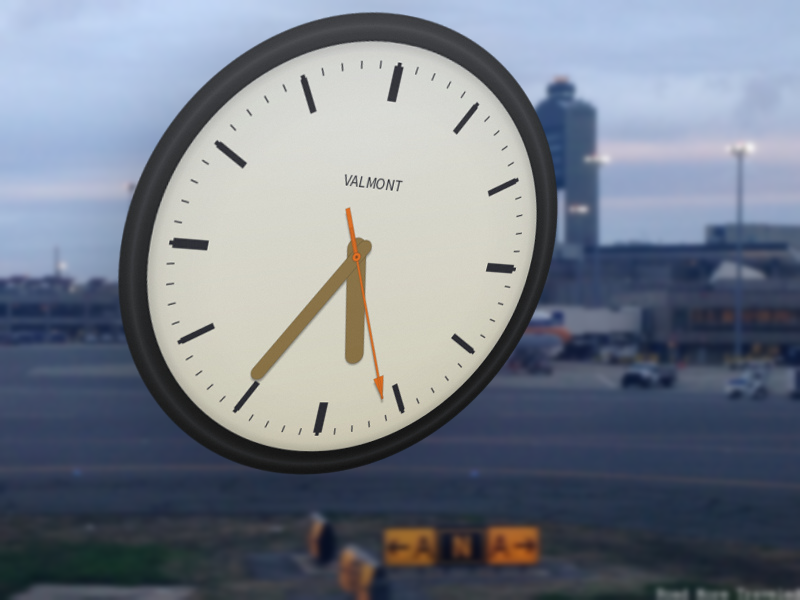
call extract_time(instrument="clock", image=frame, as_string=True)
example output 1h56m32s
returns 5h35m26s
